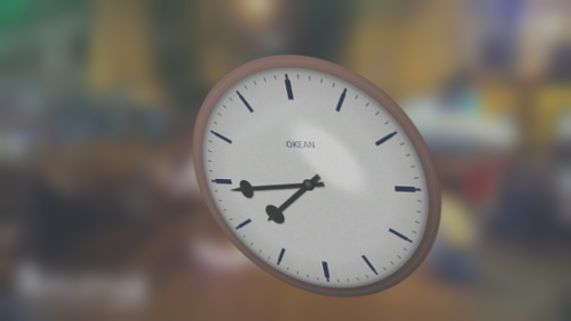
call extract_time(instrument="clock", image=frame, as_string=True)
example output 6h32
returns 7h44
